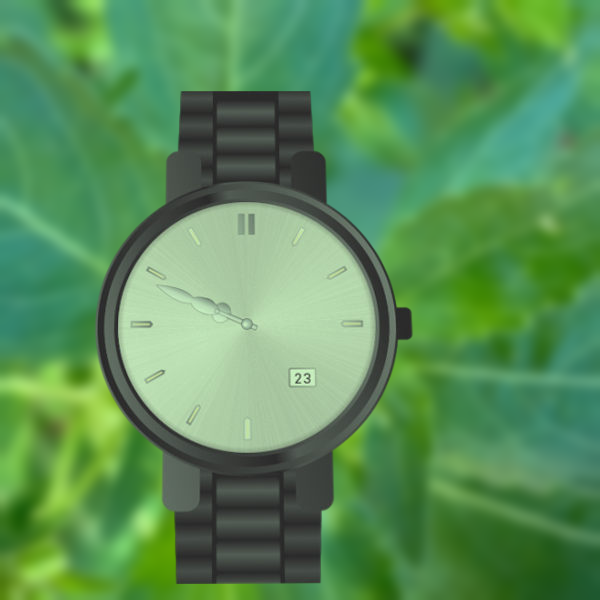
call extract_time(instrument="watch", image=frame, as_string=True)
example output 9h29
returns 9h49
